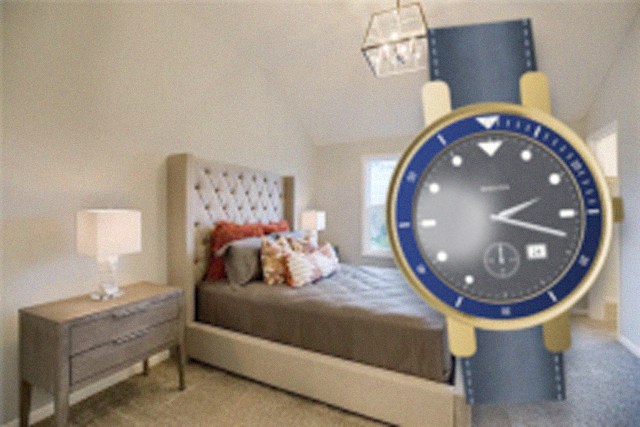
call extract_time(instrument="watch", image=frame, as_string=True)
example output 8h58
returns 2h18
